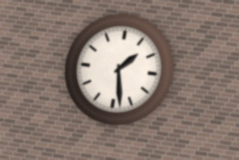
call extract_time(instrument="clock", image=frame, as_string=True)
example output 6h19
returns 1h28
